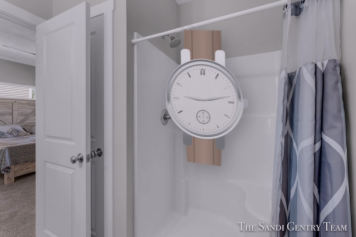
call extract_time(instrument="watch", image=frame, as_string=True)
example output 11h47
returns 9h13
